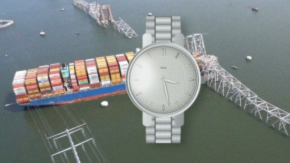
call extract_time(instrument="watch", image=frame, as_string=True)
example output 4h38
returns 3h28
